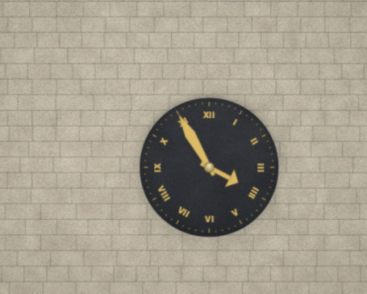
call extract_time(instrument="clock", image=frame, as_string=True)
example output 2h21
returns 3h55
